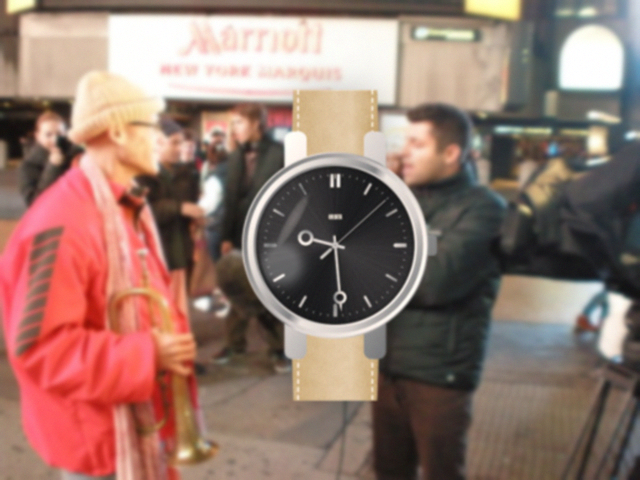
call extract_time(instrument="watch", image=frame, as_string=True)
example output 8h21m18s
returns 9h29m08s
